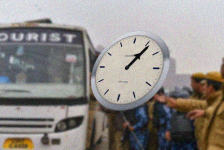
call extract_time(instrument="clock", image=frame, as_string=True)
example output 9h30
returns 1h06
